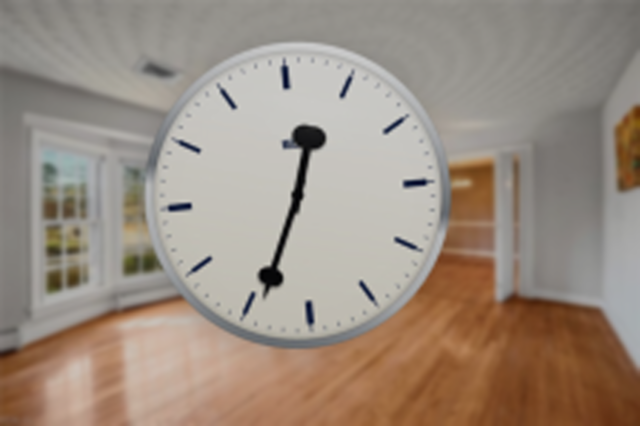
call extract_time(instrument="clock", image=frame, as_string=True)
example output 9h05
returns 12h34
